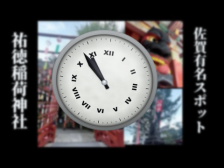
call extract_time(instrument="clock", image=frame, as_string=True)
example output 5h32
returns 10h53
